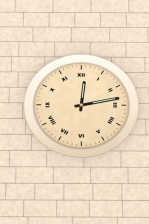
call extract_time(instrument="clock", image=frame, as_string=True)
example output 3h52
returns 12h13
